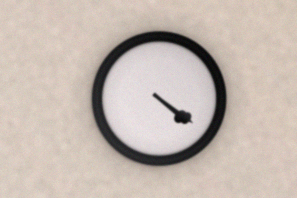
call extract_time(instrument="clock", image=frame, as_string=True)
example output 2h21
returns 4h21
